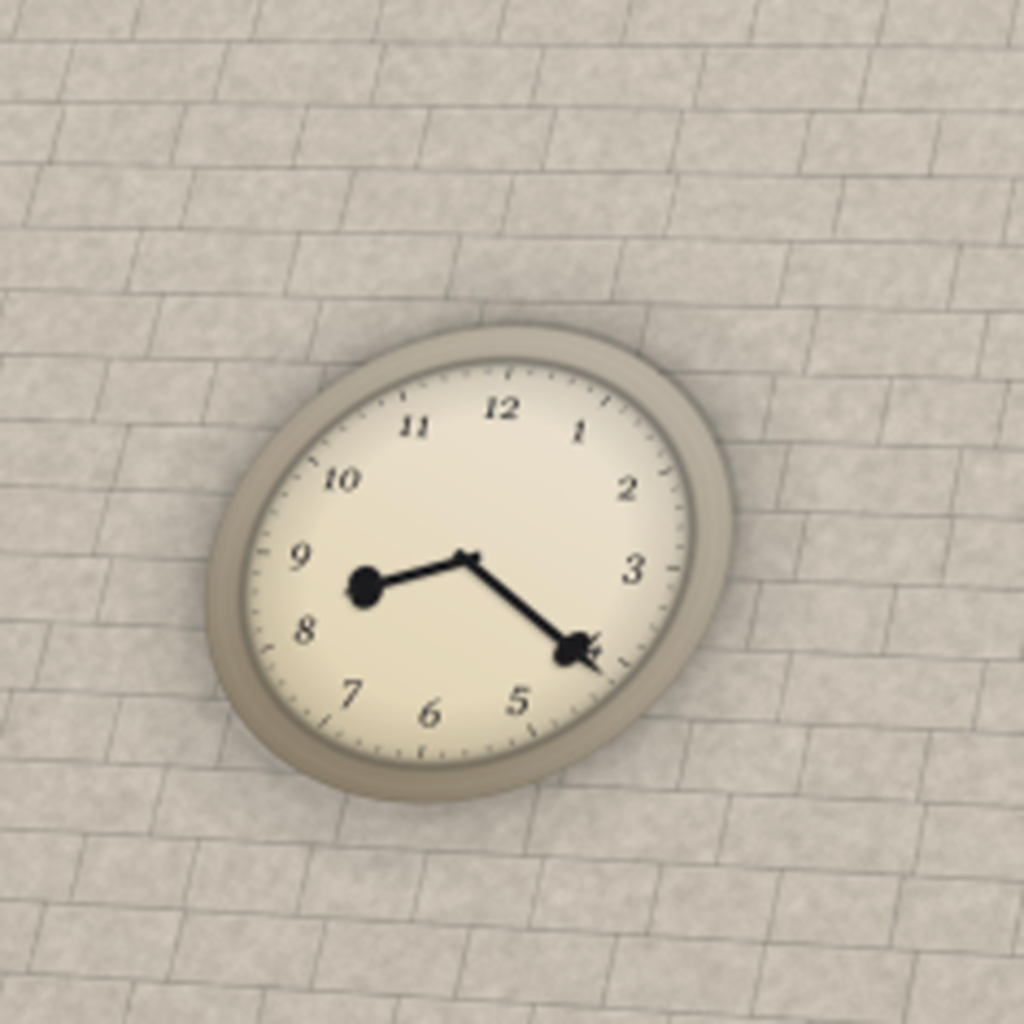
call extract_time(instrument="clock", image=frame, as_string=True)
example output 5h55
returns 8h21
